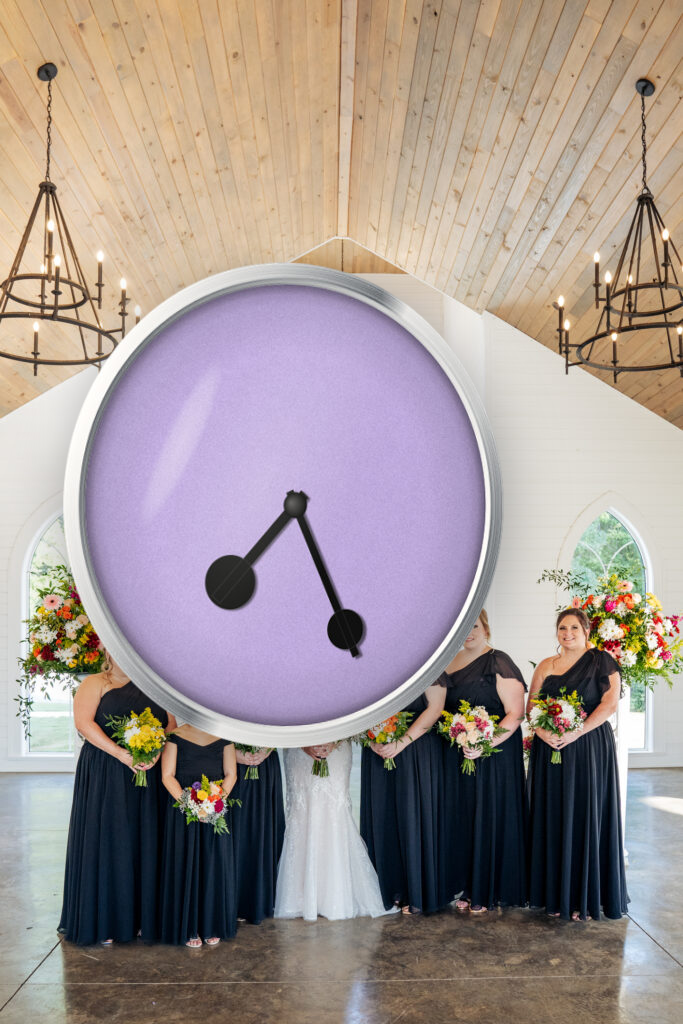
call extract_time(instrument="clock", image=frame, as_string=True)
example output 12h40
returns 7h26
